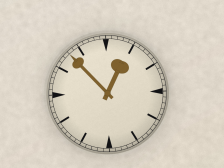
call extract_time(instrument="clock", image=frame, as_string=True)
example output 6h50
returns 12h53
